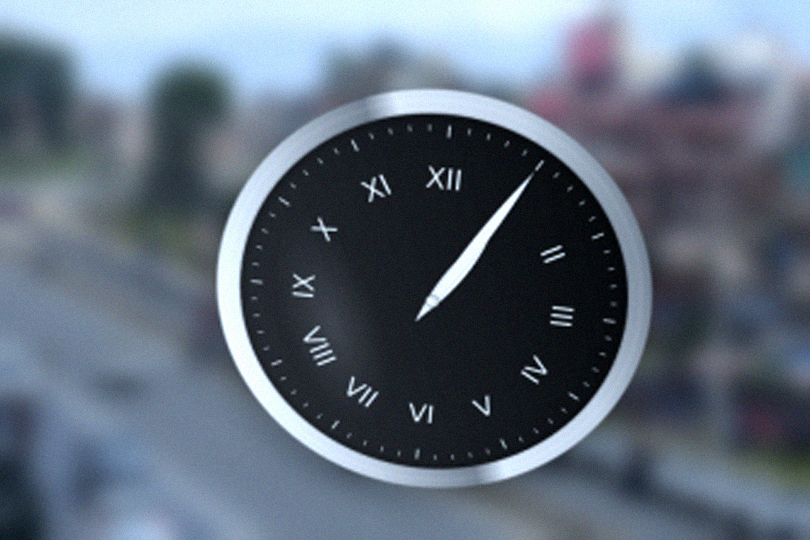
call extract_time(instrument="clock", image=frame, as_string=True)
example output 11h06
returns 1h05
